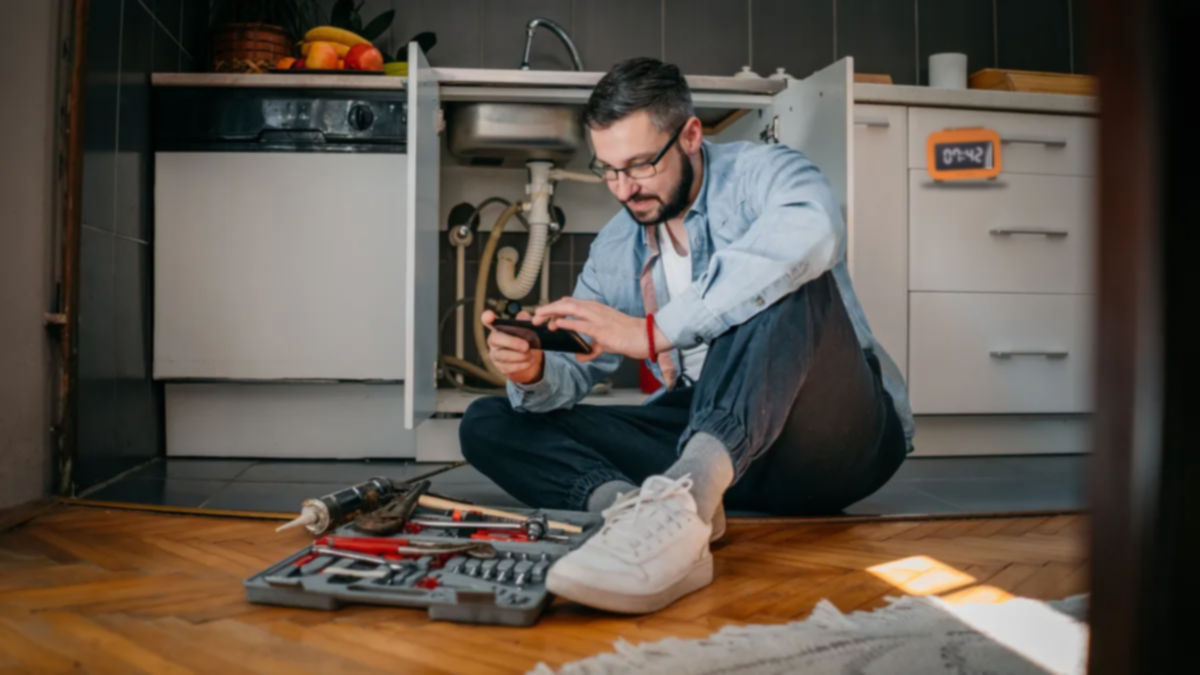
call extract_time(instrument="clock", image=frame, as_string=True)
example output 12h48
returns 7h42
